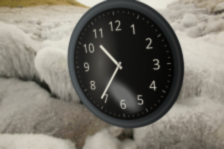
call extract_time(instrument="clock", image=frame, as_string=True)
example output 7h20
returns 10h36
